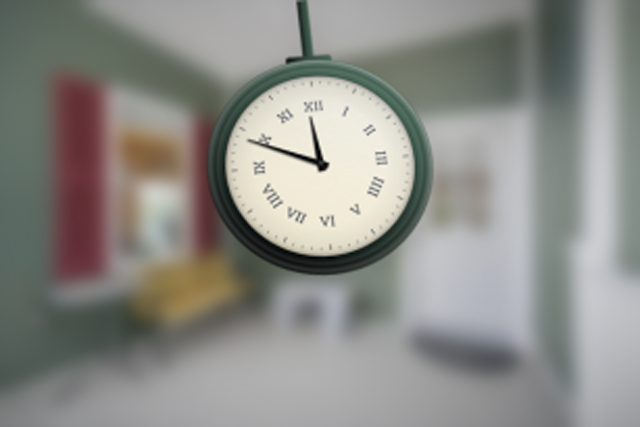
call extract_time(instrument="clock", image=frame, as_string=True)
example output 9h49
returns 11h49
